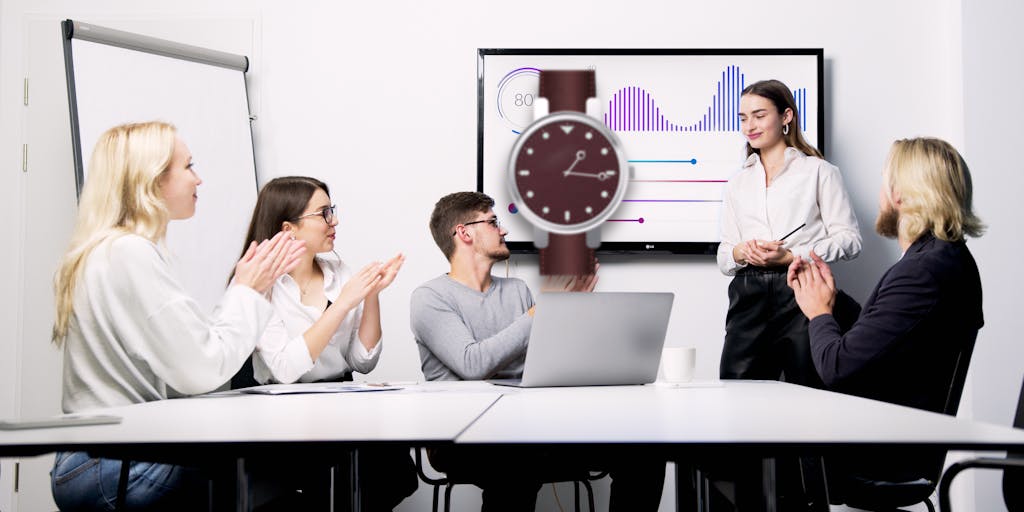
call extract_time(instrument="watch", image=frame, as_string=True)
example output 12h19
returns 1h16
